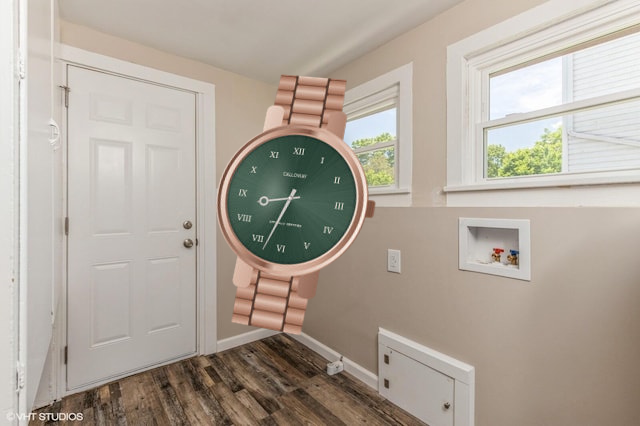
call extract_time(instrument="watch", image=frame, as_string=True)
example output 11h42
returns 8h33
